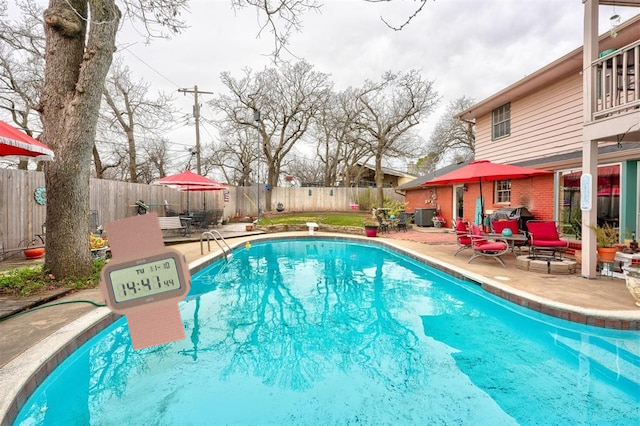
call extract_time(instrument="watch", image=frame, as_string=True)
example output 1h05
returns 14h41
